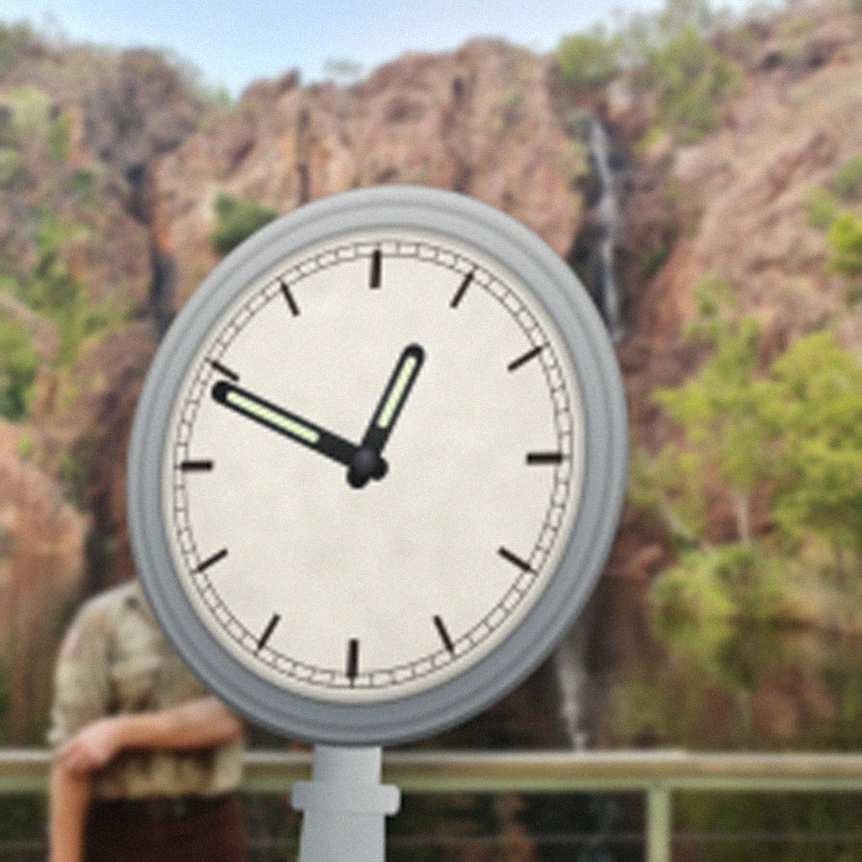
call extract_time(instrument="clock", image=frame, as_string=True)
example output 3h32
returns 12h49
